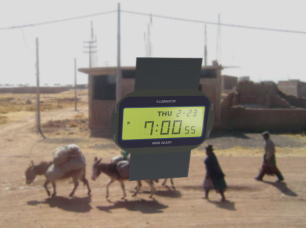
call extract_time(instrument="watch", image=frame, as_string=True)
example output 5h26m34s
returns 7h00m55s
